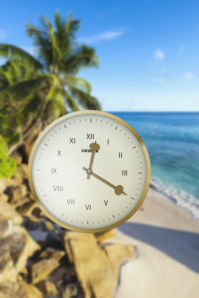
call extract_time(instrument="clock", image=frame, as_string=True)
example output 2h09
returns 12h20
